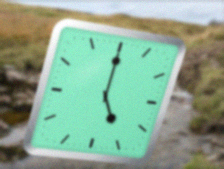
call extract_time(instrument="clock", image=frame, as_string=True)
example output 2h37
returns 5h00
